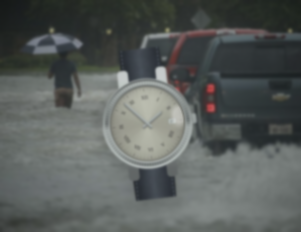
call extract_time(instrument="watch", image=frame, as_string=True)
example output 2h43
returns 1h53
